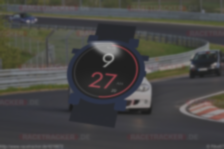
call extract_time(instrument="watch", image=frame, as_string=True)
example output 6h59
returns 9h27
